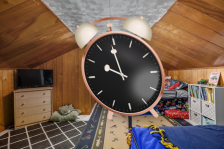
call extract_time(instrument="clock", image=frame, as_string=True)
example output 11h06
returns 9h59
